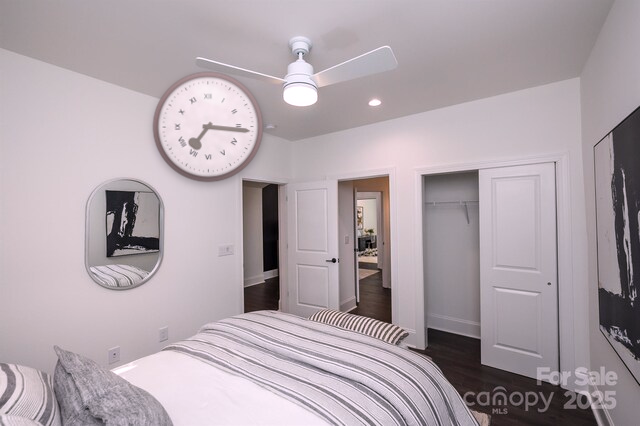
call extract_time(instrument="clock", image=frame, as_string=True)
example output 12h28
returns 7h16
